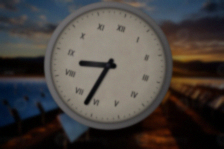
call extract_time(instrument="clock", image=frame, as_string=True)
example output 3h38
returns 8h32
